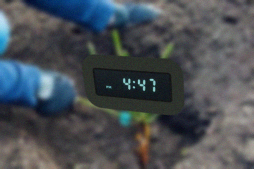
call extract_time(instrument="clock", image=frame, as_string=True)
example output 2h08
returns 4h47
